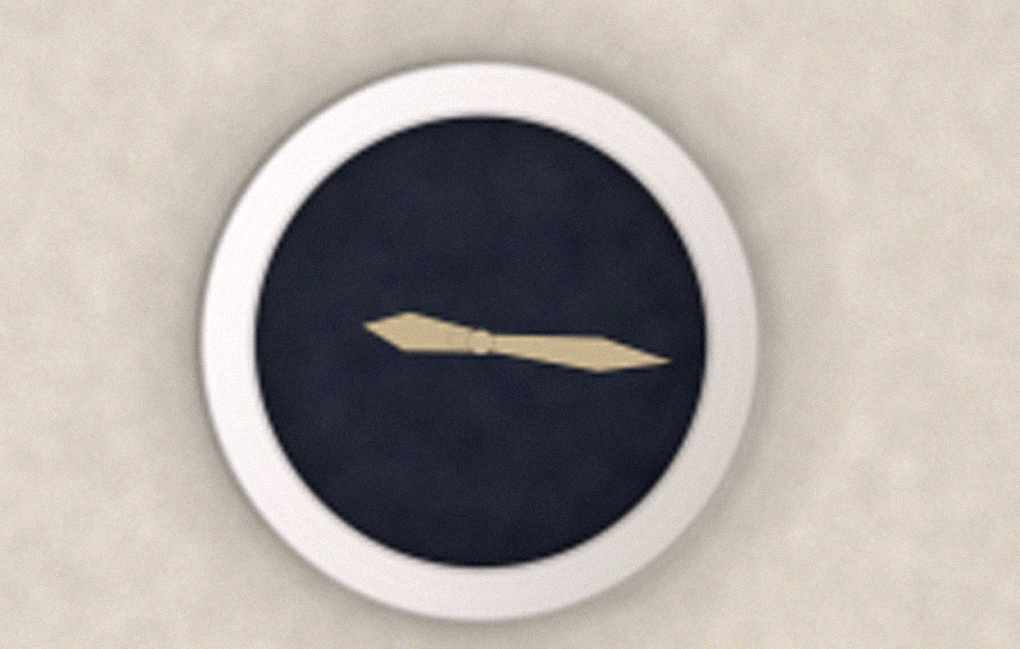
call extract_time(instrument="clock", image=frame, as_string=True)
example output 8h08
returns 9h16
